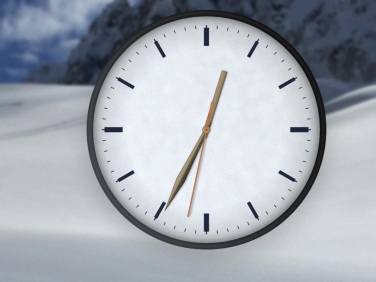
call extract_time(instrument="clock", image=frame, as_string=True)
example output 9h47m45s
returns 12h34m32s
